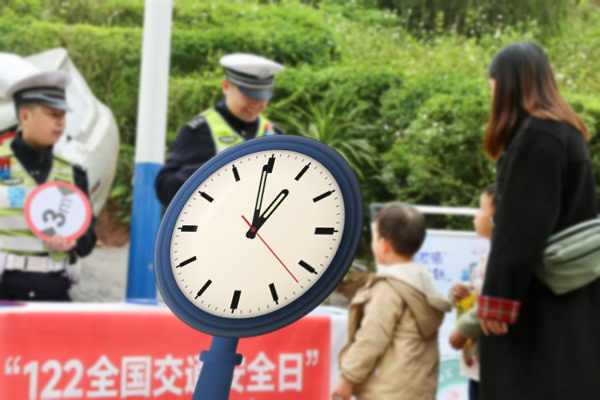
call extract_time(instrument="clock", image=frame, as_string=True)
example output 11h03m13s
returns 12h59m22s
